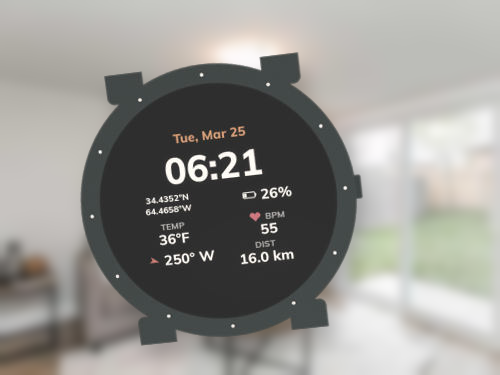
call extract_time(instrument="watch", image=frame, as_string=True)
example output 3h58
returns 6h21
